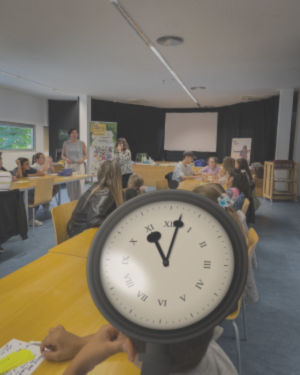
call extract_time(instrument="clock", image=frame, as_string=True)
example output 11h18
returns 11h02
